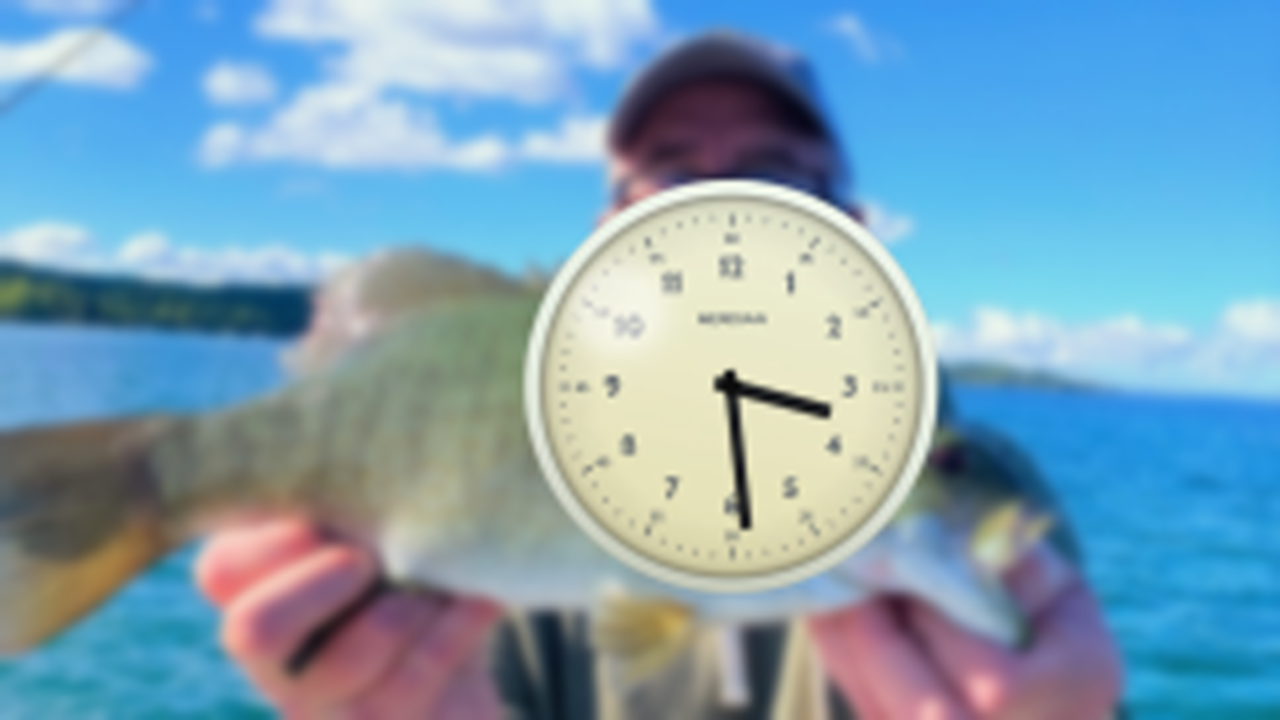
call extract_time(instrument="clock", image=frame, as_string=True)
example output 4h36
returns 3h29
